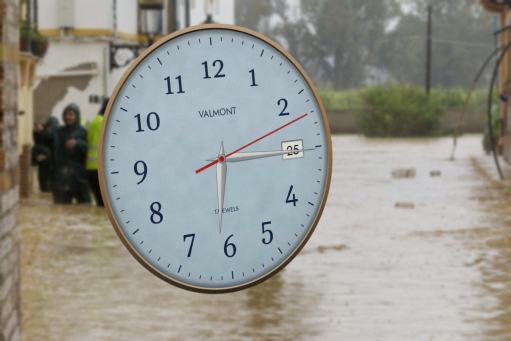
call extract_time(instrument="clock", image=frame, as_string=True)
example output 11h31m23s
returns 6h15m12s
